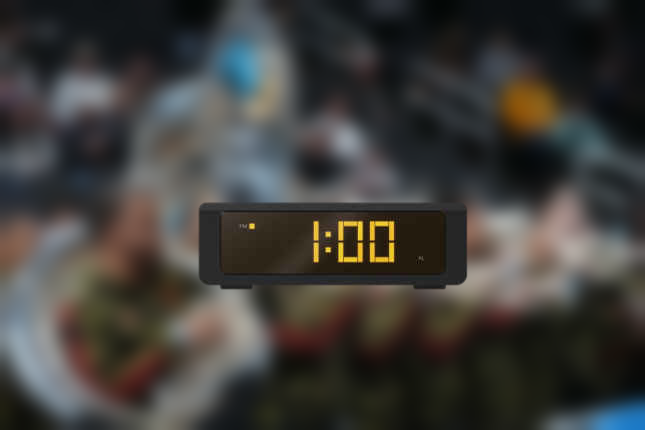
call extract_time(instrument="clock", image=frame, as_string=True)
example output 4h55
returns 1h00
